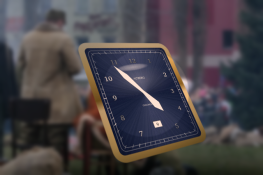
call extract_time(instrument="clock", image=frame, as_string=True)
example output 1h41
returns 4h54
